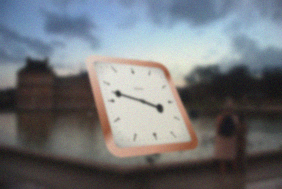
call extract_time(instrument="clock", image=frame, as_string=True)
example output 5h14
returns 3h48
